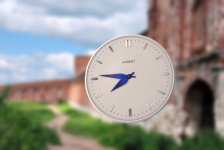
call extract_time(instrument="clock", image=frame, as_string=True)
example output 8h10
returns 7h46
